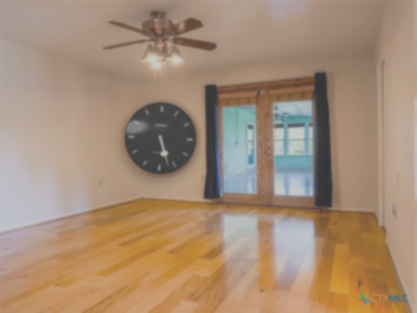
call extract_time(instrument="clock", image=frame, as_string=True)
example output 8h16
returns 5h27
